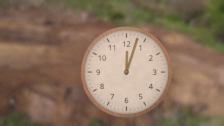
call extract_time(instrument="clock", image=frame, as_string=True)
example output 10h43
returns 12h03
